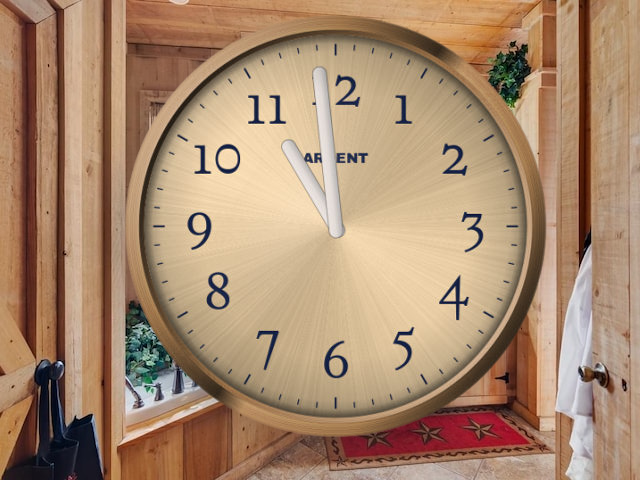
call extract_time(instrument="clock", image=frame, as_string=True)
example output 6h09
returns 10h59
